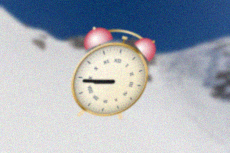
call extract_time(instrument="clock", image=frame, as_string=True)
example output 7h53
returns 8h44
